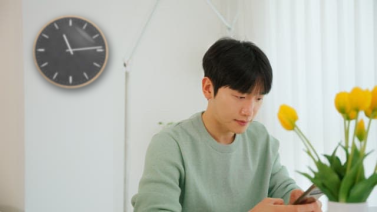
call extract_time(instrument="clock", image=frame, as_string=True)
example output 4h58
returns 11h14
